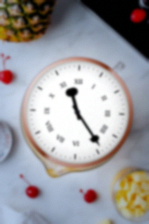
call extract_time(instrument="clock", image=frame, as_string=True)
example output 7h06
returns 11h24
